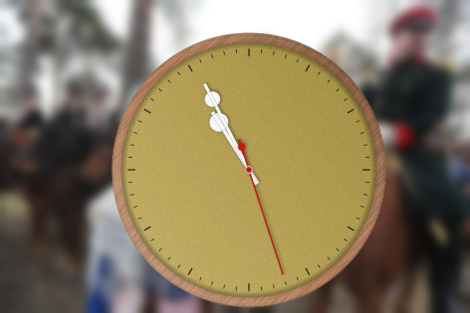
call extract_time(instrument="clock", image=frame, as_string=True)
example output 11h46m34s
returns 10h55m27s
